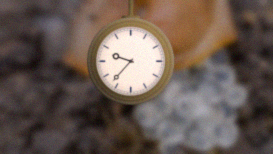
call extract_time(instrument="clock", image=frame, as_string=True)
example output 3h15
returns 9h37
